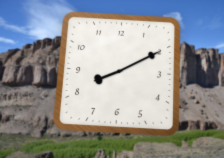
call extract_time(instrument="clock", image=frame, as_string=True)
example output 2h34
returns 8h10
